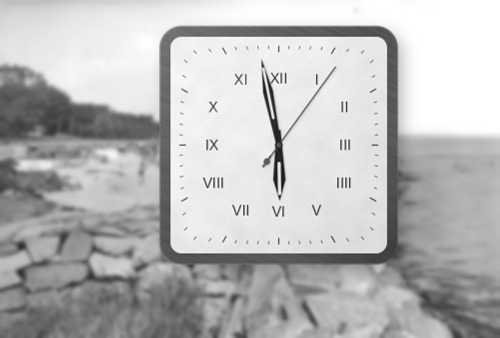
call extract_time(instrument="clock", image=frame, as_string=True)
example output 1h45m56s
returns 5h58m06s
